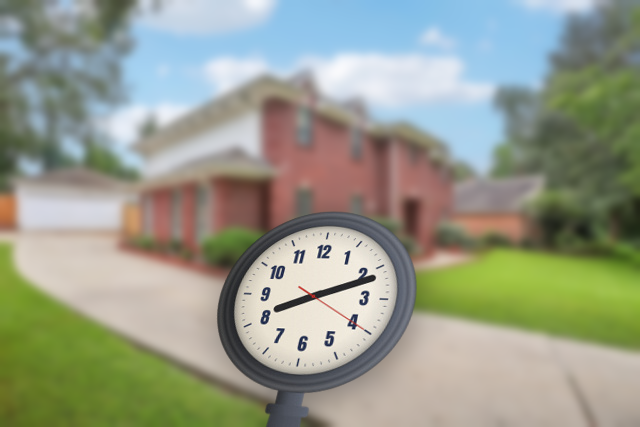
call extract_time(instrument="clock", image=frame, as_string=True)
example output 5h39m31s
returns 8h11m20s
